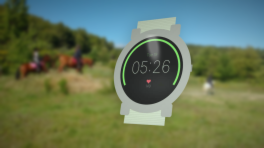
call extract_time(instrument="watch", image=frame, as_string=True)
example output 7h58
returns 5h26
